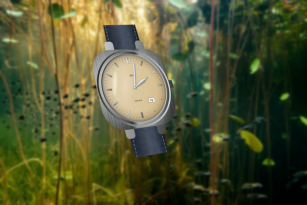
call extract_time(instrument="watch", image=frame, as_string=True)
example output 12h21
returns 2h02
